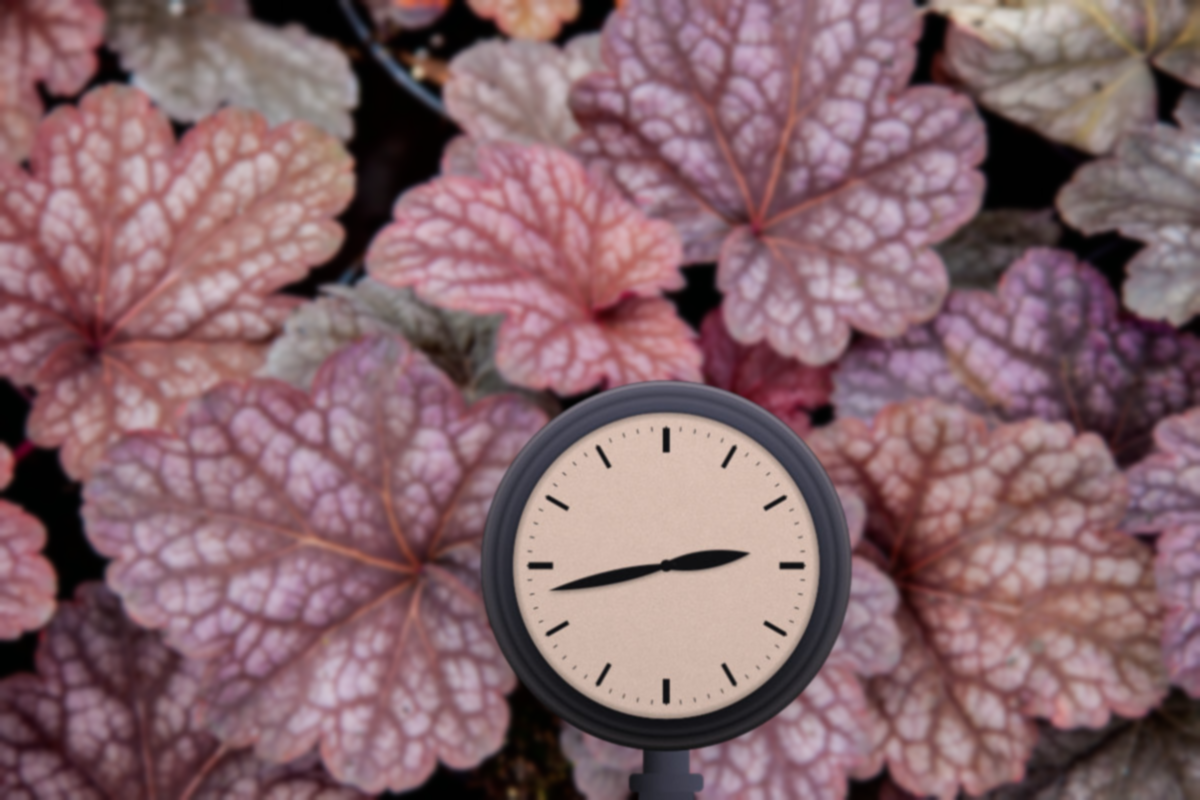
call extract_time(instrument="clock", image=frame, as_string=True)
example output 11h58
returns 2h43
